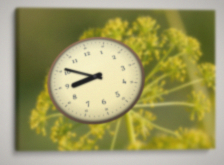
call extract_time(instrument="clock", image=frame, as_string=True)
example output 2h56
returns 8h51
